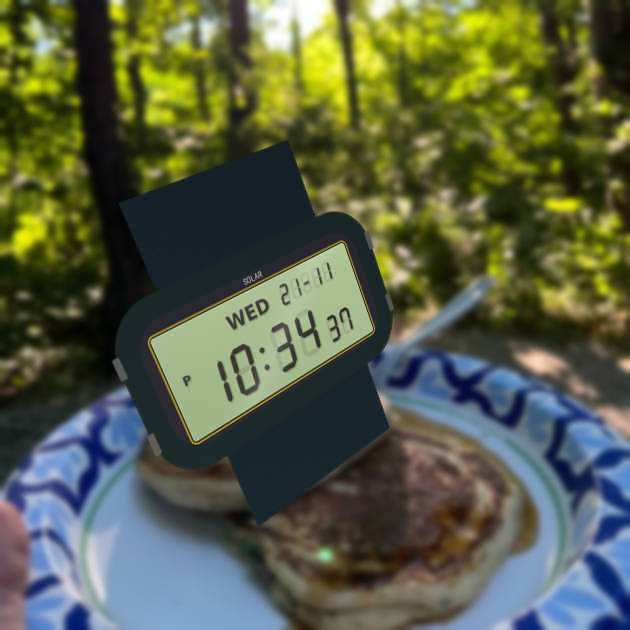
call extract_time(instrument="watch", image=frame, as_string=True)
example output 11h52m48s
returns 10h34m37s
